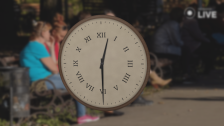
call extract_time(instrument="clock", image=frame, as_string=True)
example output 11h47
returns 12h30
